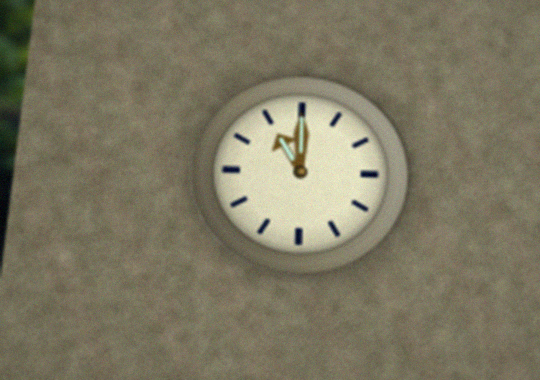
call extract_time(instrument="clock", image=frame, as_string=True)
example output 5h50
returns 11h00
